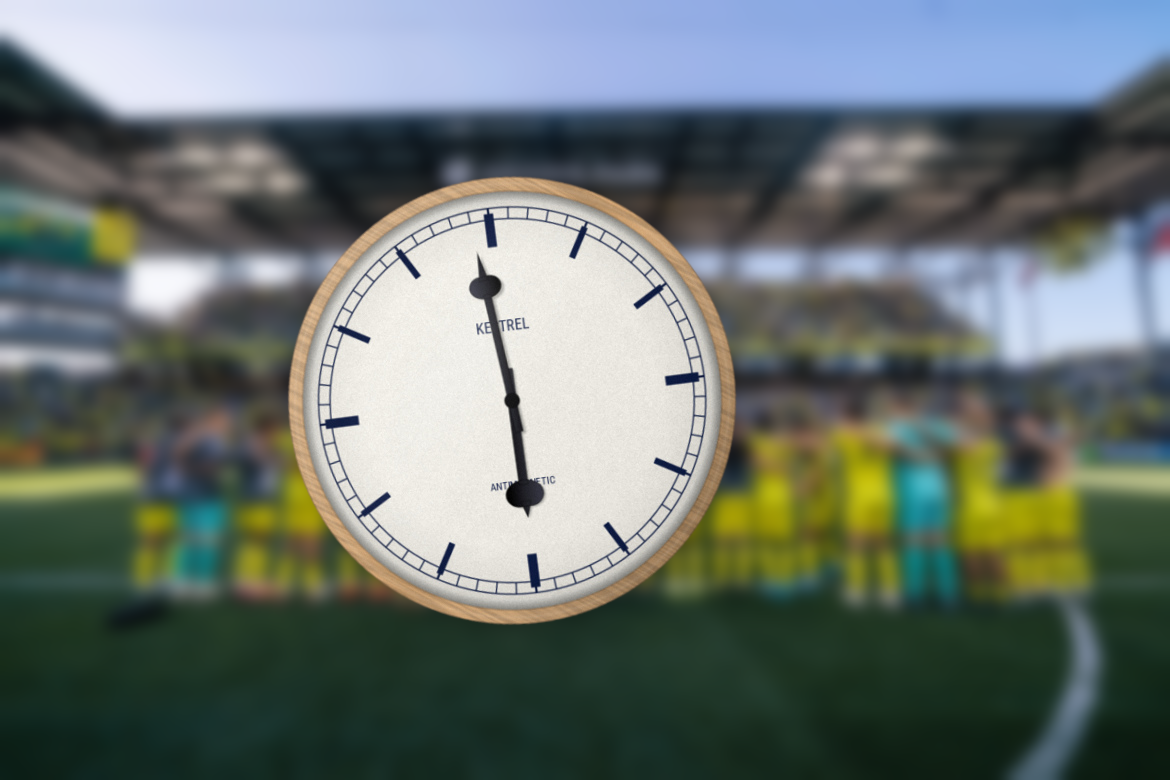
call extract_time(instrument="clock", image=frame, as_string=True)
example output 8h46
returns 5h59
